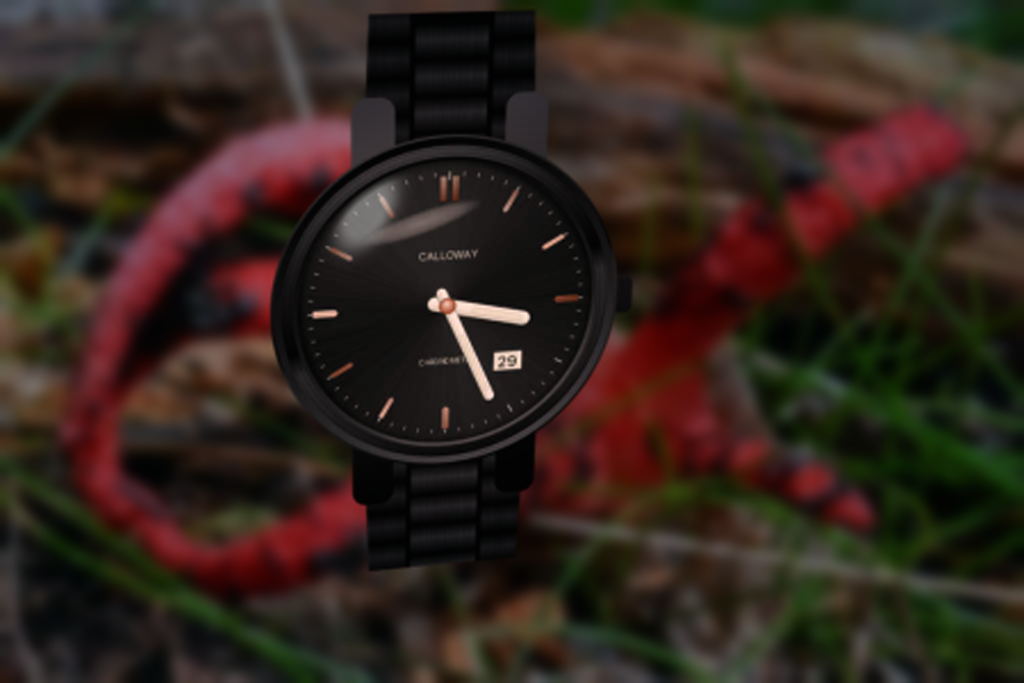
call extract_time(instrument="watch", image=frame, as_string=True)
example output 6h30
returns 3h26
